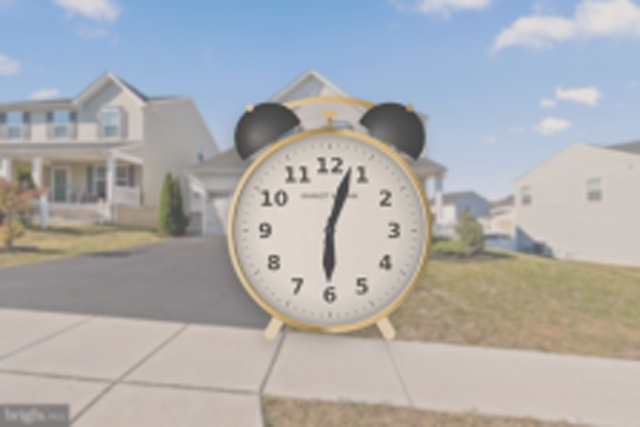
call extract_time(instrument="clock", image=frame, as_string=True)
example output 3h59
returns 6h03
